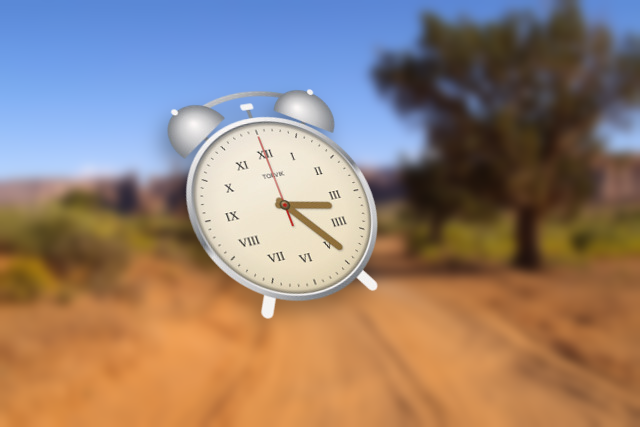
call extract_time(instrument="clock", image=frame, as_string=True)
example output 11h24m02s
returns 3h24m00s
